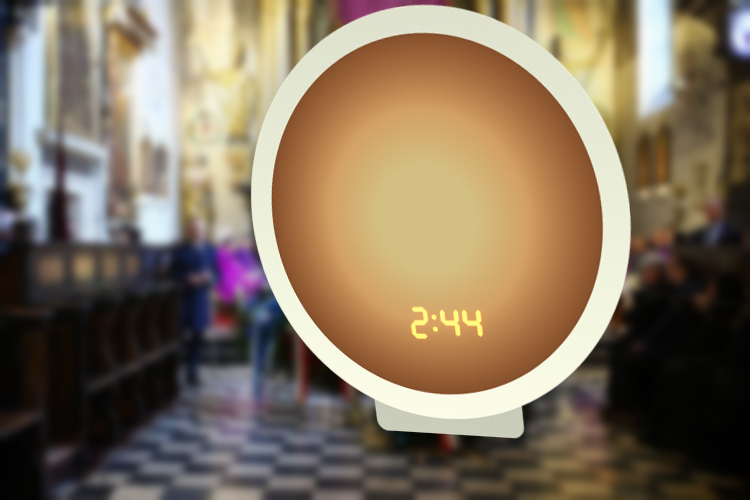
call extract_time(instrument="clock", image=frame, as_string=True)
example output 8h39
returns 2h44
